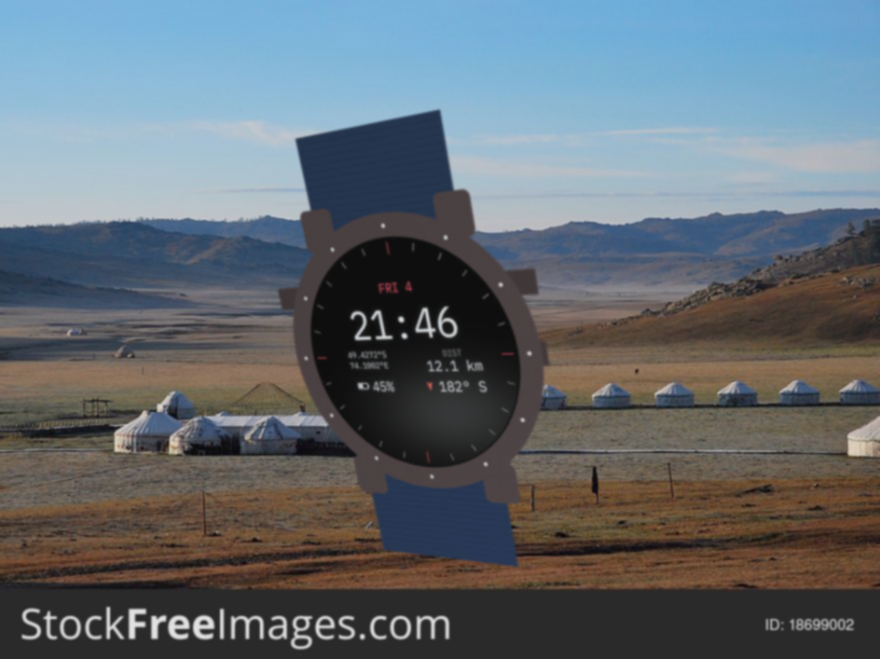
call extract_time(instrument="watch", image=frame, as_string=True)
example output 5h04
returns 21h46
